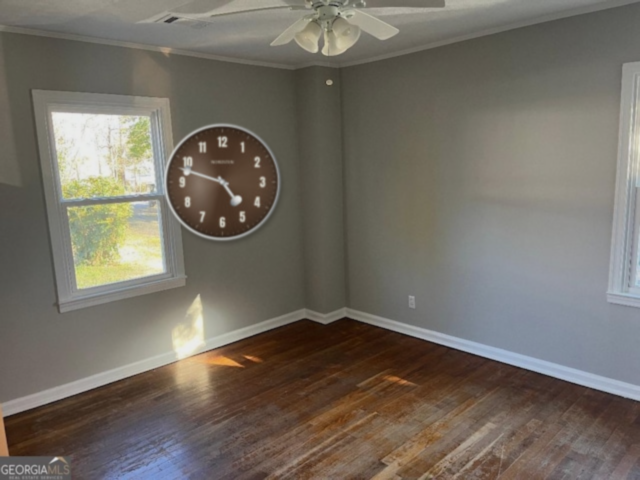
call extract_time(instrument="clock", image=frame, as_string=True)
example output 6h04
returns 4h48
